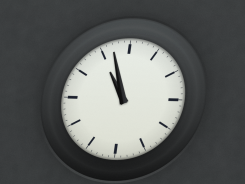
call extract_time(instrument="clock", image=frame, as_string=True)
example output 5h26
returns 10h57
